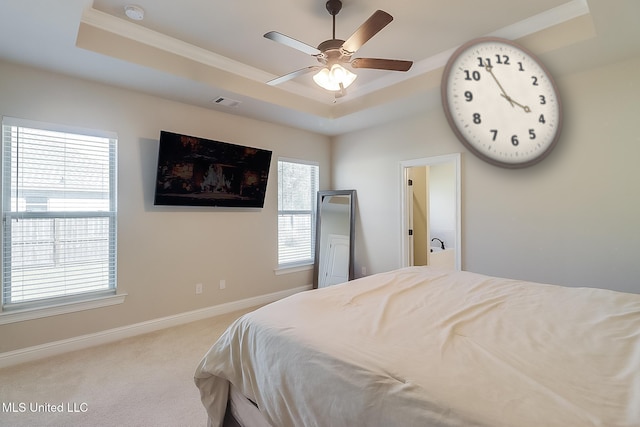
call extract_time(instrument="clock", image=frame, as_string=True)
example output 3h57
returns 3h55
